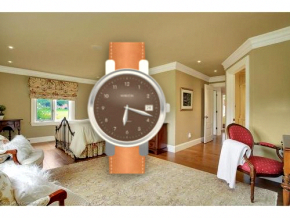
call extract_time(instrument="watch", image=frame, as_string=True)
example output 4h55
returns 6h18
